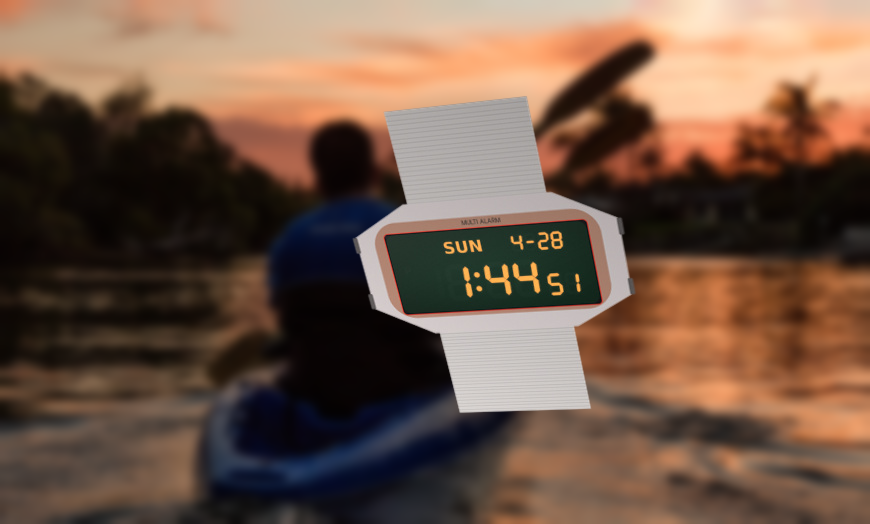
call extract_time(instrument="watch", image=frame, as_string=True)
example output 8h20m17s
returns 1h44m51s
